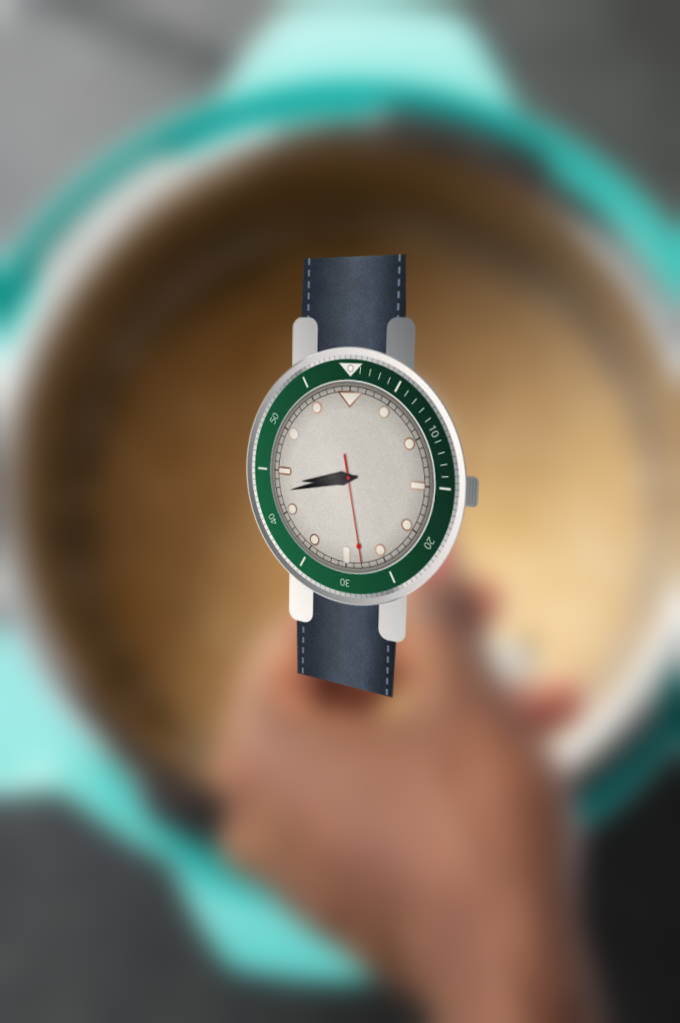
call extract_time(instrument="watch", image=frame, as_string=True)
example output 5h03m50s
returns 8h42m28s
